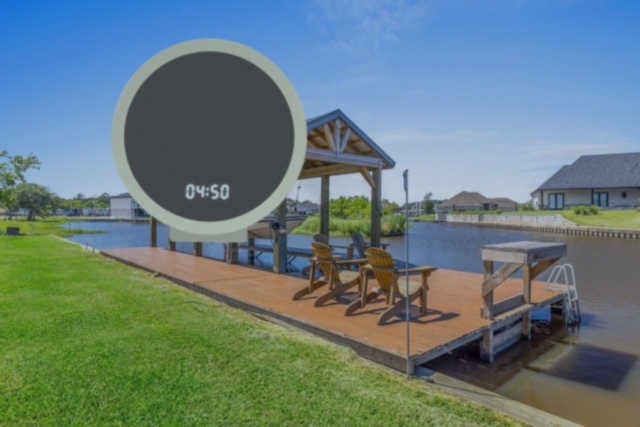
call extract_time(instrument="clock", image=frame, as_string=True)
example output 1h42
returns 4h50
